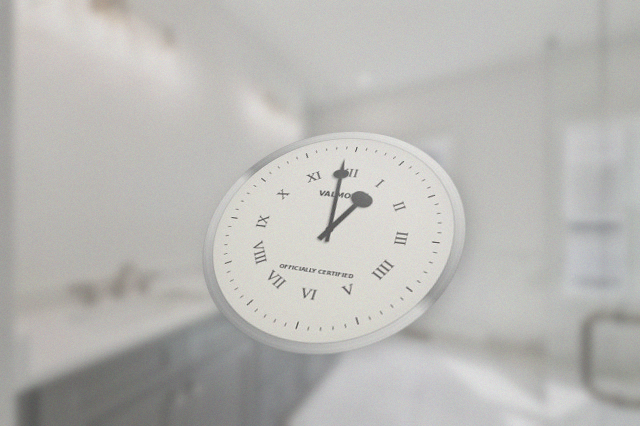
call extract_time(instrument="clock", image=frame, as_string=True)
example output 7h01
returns 12h59
